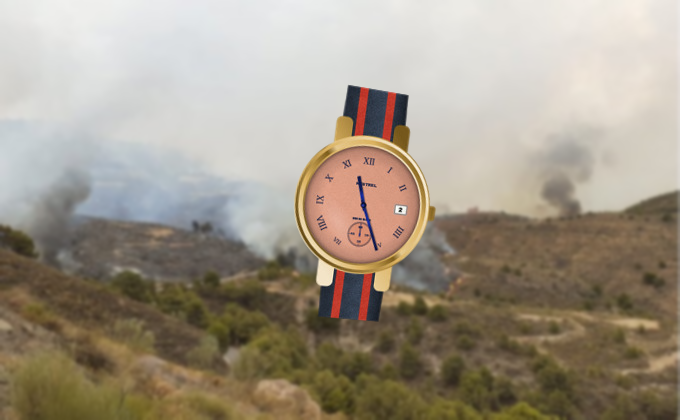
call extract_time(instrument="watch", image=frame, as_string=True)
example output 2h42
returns 11h26
